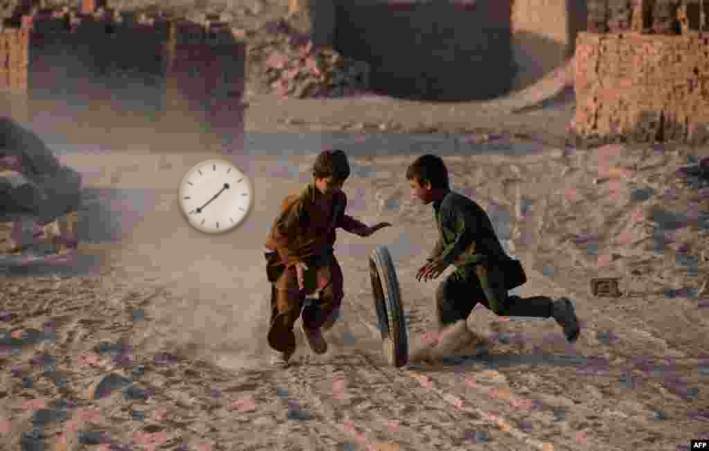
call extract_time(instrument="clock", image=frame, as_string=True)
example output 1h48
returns 1h39
